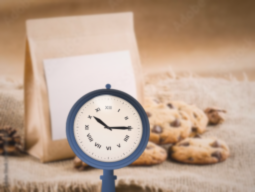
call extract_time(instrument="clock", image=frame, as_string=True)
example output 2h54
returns 10h15
